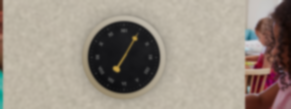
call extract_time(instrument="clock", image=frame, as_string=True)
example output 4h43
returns 7h05
